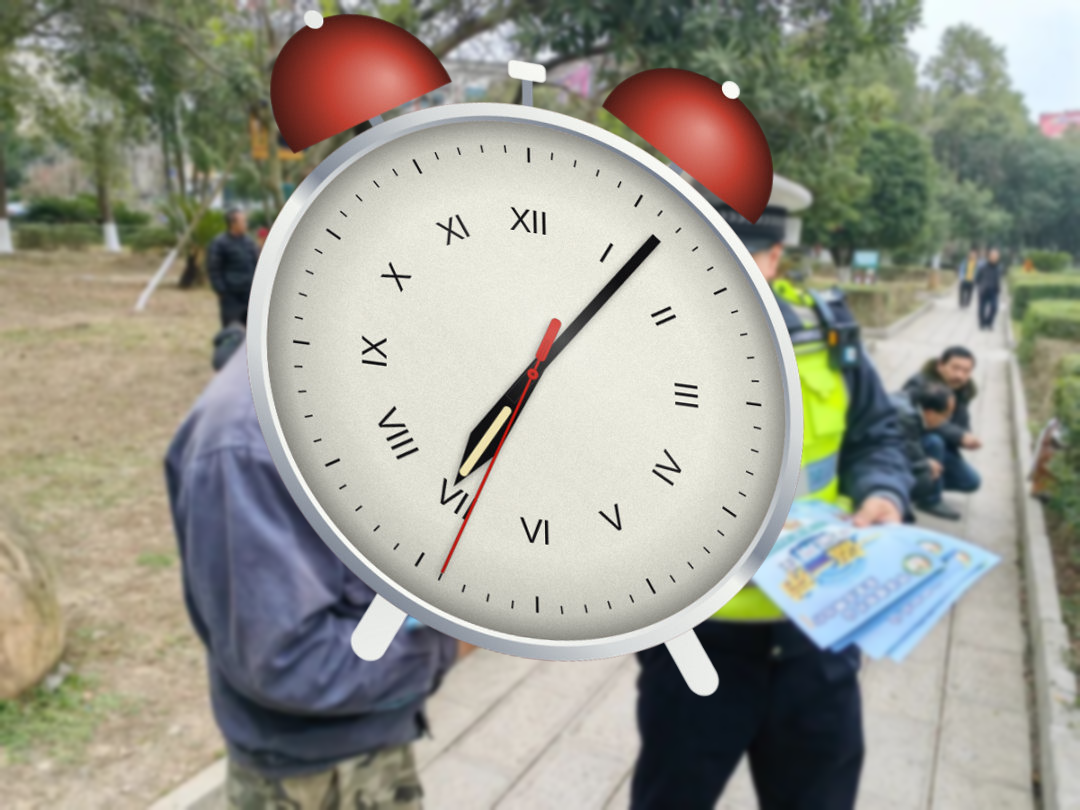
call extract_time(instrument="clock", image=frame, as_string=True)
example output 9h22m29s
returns 7h06m34s
